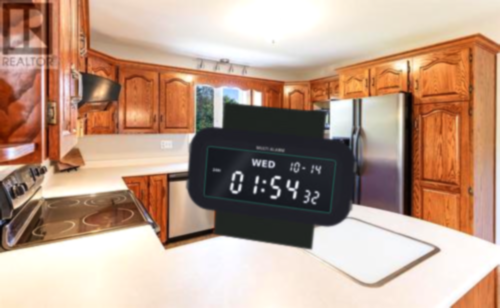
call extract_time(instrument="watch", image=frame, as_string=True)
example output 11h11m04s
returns 1h54m32s
